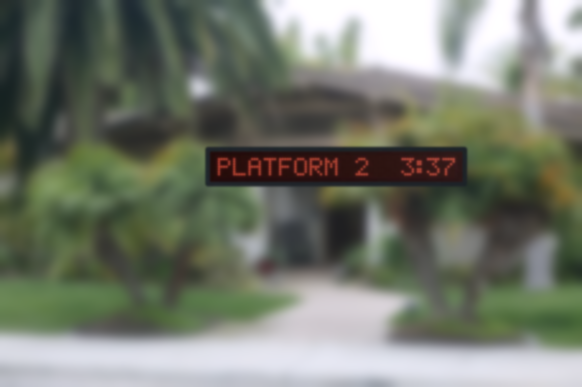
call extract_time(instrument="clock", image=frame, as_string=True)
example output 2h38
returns 3h37
